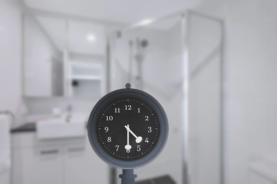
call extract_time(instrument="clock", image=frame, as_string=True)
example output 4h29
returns 4h30
